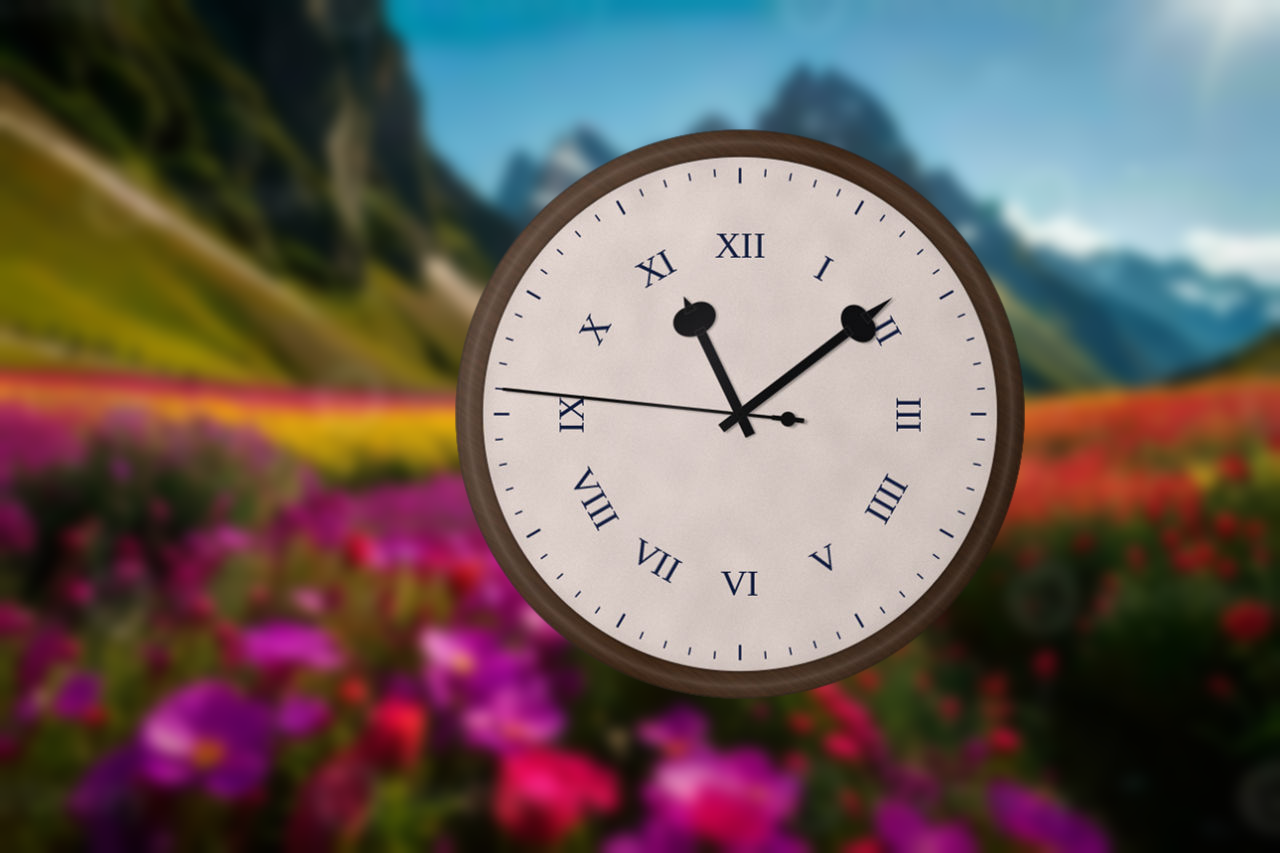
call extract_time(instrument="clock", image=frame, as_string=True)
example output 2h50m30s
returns 11h08m46s
